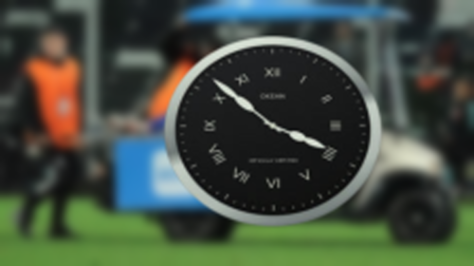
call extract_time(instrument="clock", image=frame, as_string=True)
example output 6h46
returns 3h52
